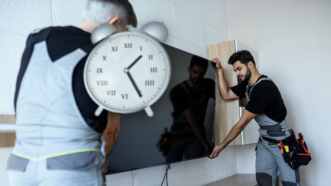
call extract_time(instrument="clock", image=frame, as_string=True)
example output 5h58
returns 1h25
